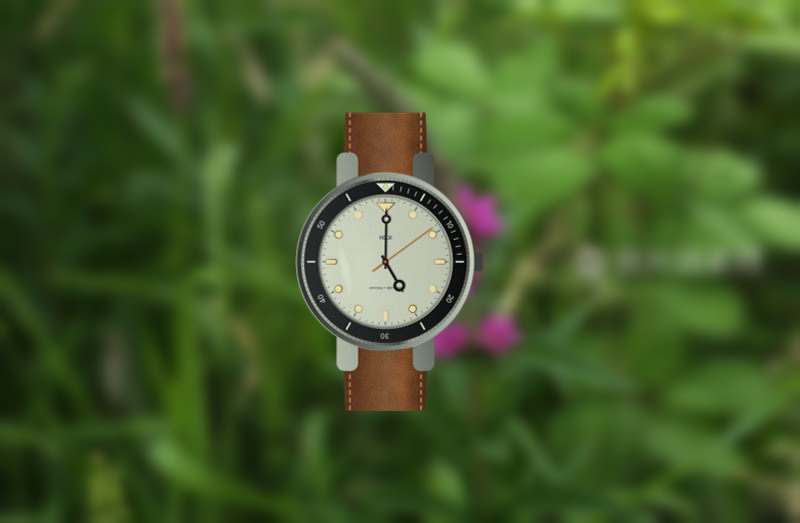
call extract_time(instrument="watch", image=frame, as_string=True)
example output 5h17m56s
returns 5h00m09s
